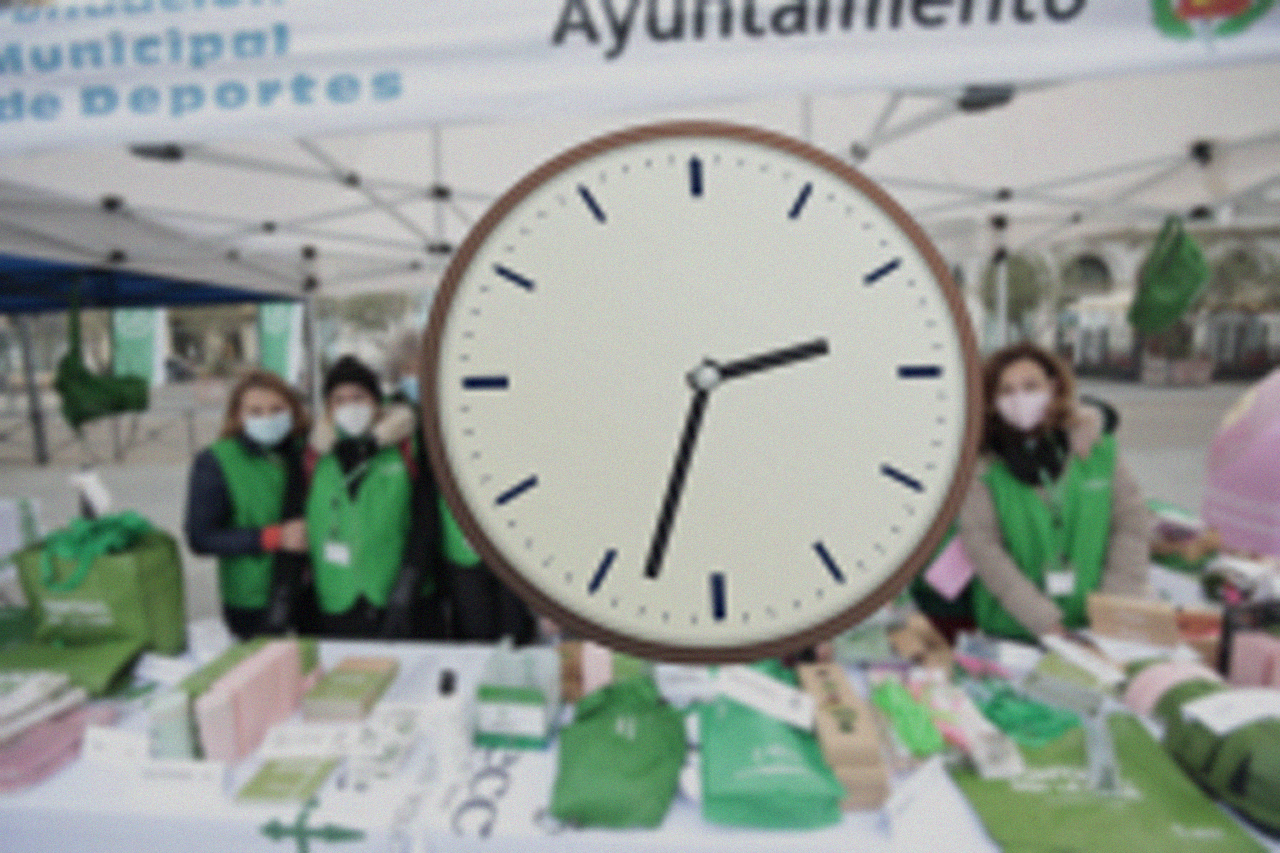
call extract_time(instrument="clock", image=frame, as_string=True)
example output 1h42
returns 2h33
